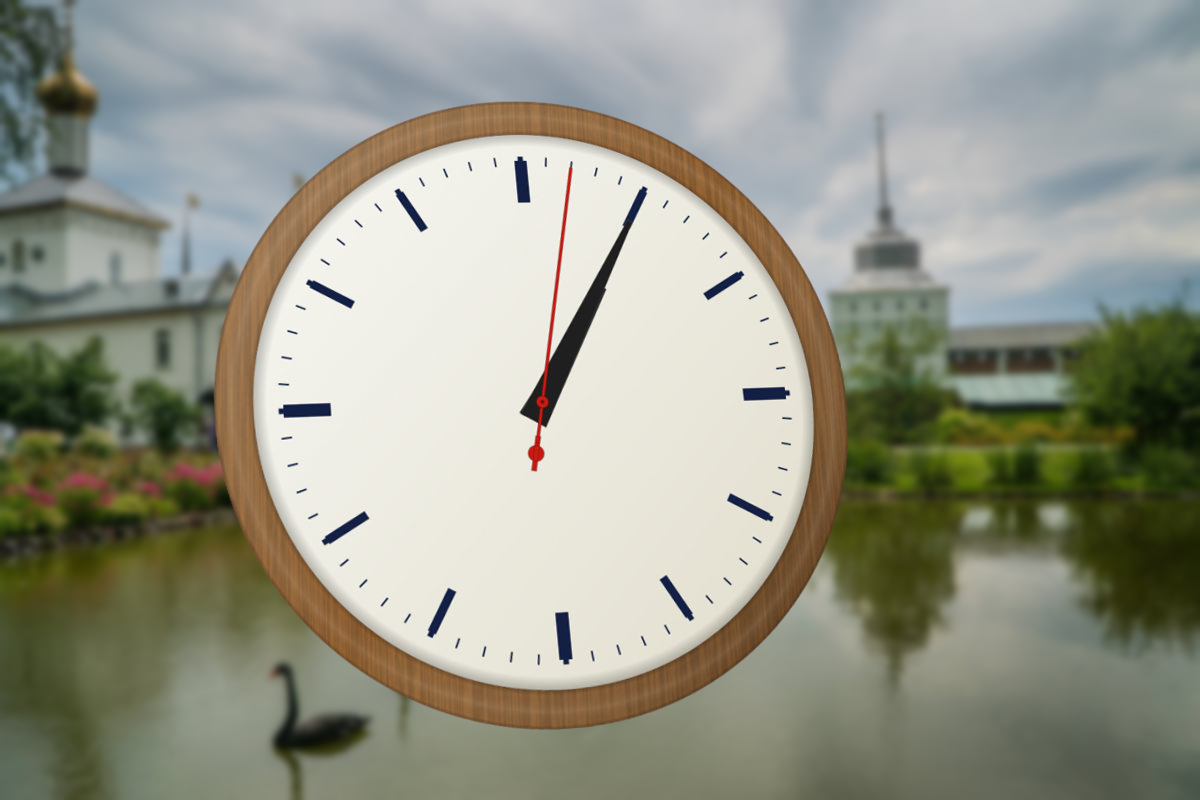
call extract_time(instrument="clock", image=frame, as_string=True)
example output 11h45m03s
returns 1h05m02s
